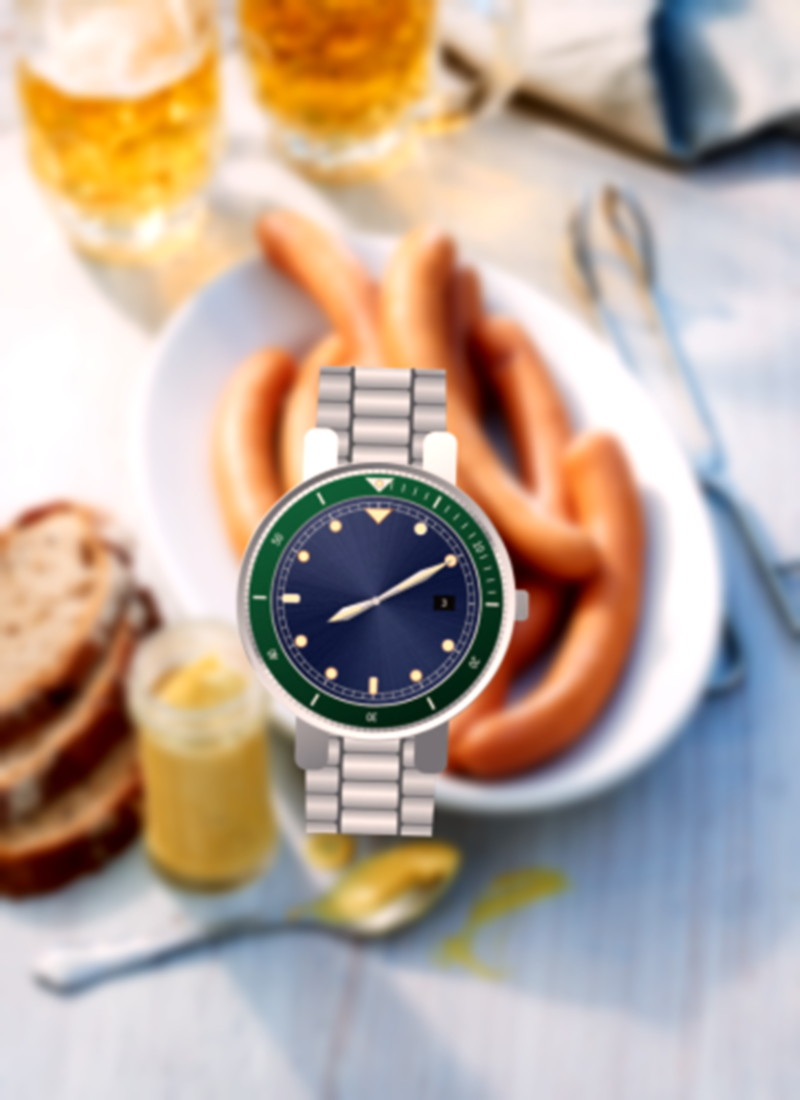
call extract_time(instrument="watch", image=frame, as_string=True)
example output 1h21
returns 8h10
